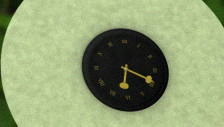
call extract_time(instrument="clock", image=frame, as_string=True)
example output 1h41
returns 6h19
